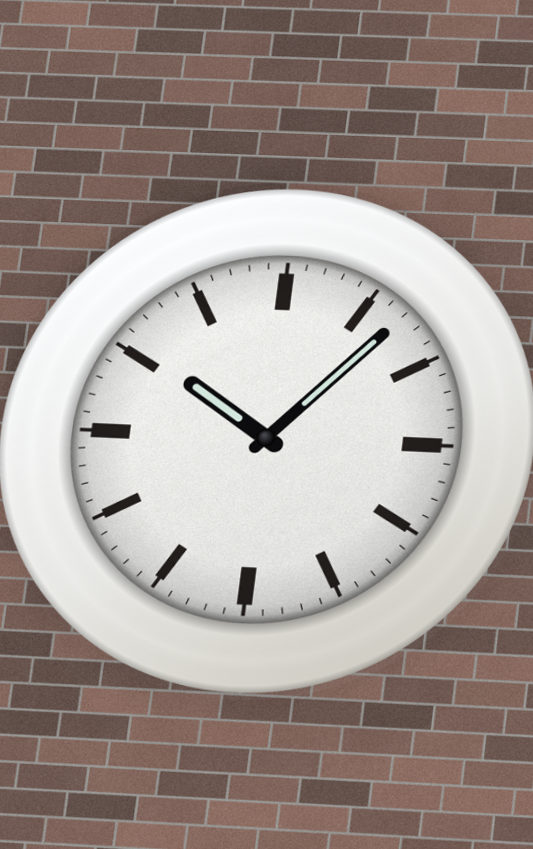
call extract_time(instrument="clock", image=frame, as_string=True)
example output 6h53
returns 10h07
